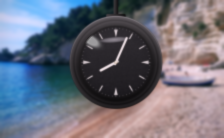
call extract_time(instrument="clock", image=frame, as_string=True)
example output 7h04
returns 8h04
